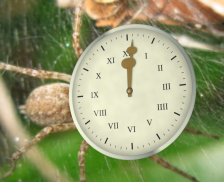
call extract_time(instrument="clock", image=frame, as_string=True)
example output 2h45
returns 12h01
